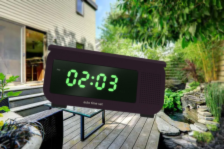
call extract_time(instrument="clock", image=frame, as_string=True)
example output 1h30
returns 2h03
